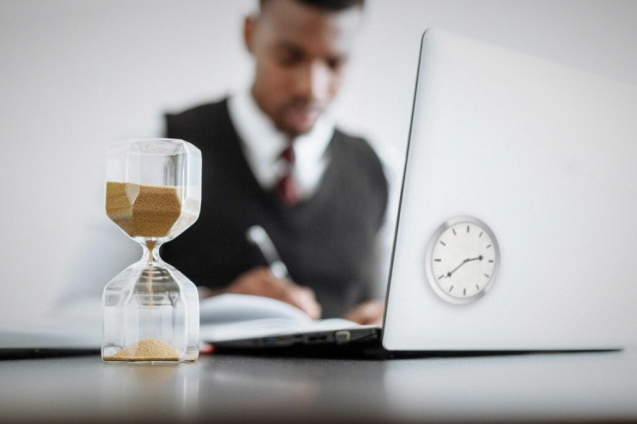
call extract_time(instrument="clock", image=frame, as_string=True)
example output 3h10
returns 2h39
